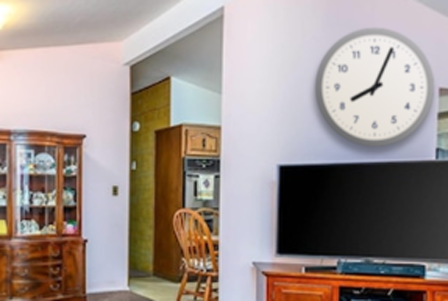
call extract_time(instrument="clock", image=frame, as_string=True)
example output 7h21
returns 8h04
